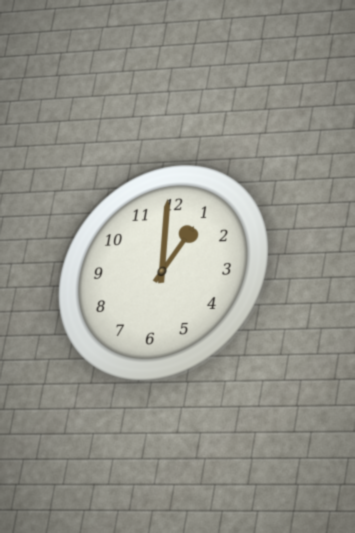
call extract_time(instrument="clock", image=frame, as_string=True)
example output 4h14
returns 12h59
